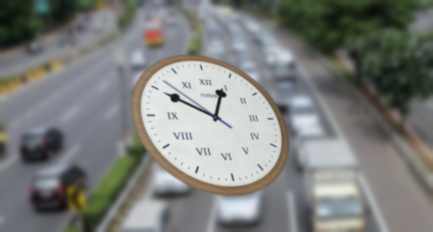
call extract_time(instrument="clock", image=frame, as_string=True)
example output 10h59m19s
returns 12h49m52s
